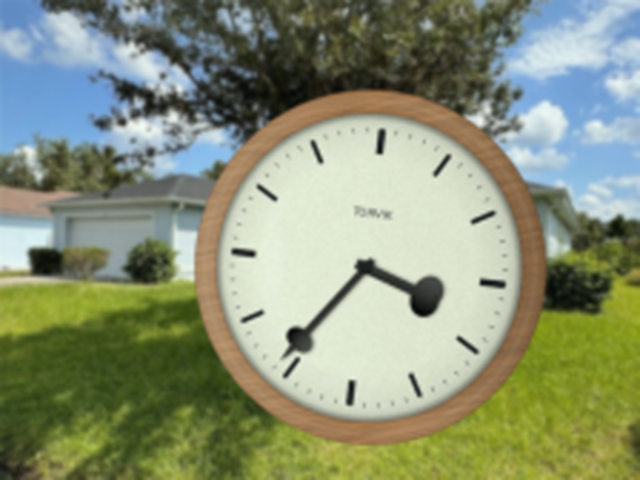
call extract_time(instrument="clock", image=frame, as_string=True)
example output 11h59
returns 3h36
